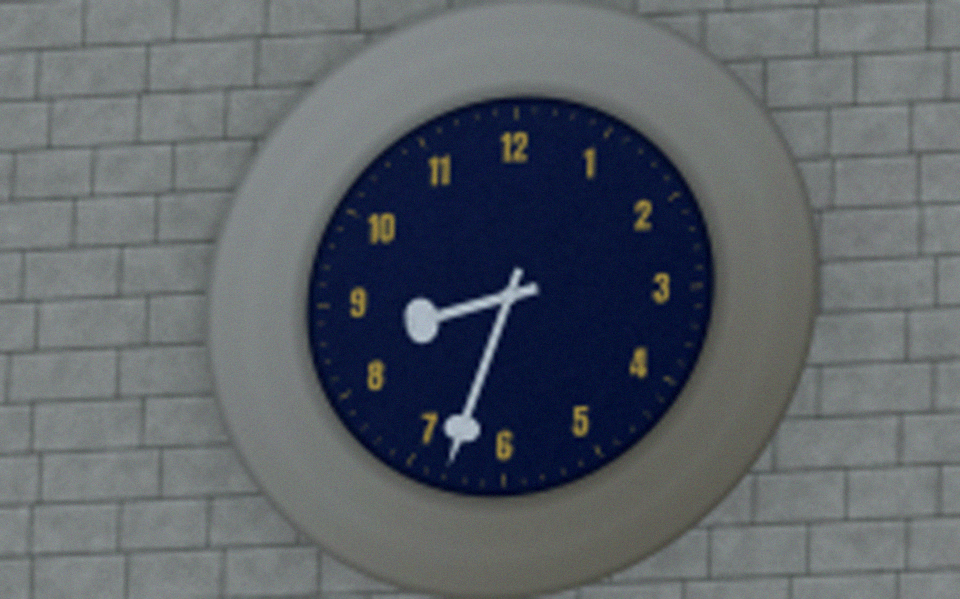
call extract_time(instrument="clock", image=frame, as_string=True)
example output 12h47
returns 8h33
